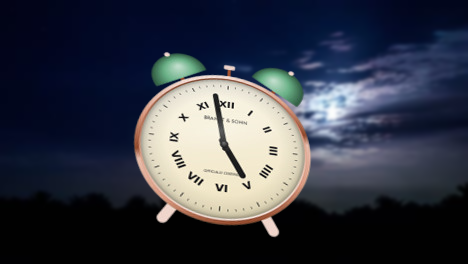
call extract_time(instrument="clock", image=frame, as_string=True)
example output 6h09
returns 4h58
